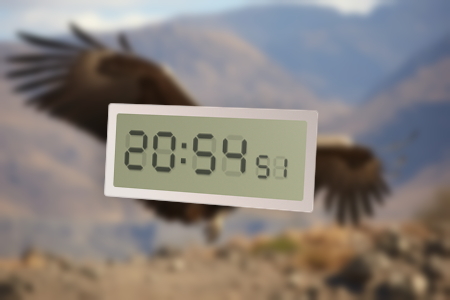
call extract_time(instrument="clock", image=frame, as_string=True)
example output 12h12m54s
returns 20h54m51s
